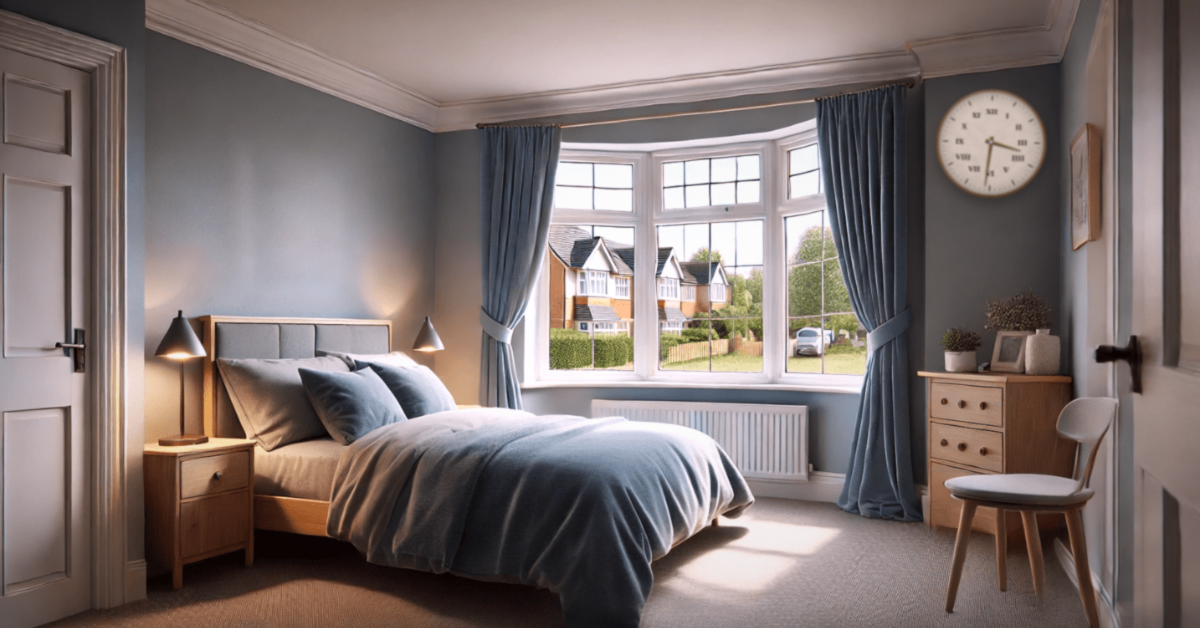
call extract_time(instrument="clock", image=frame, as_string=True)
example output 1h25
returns 3h31
